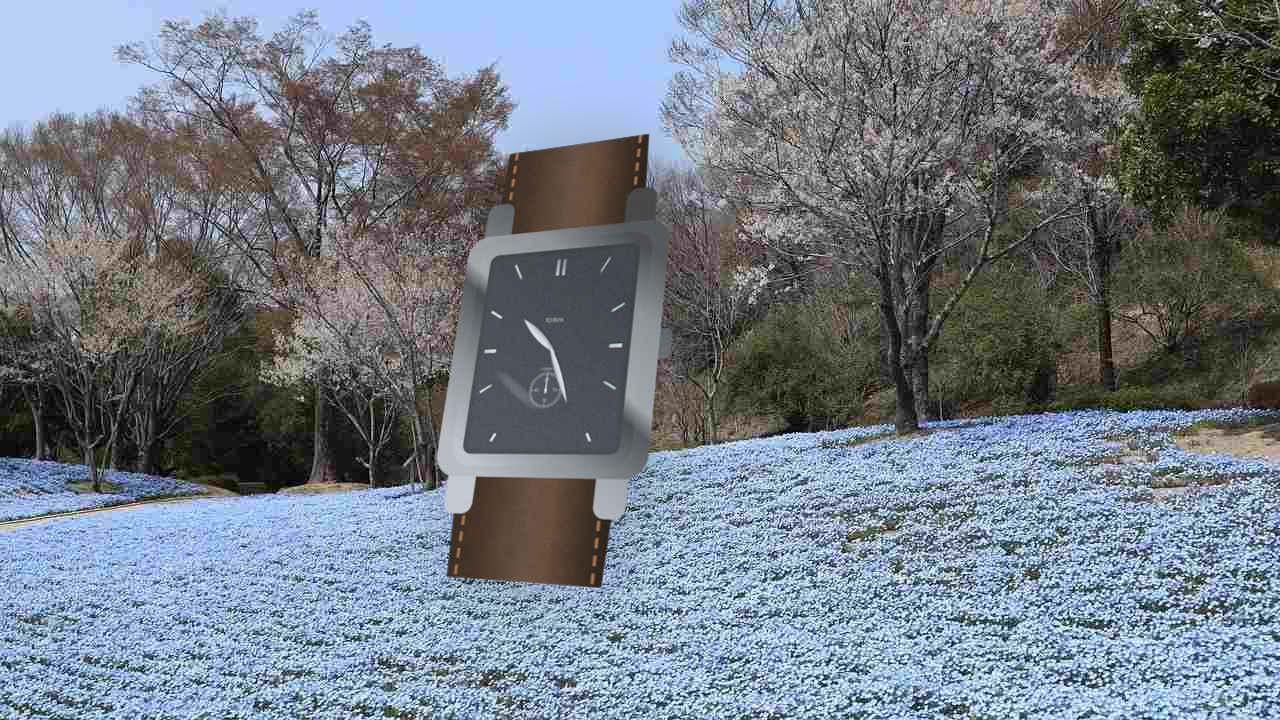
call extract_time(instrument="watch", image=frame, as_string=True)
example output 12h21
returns 10h26
